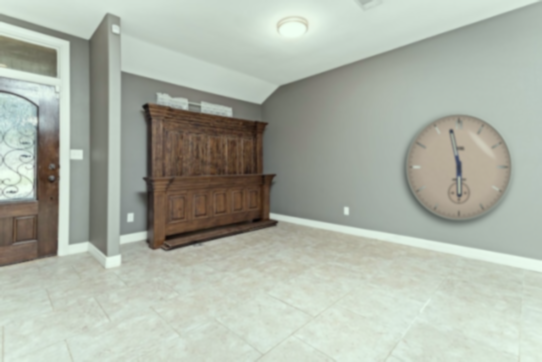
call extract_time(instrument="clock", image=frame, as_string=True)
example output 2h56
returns 5h58
